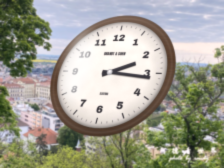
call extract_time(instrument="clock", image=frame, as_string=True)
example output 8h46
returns 2h16
